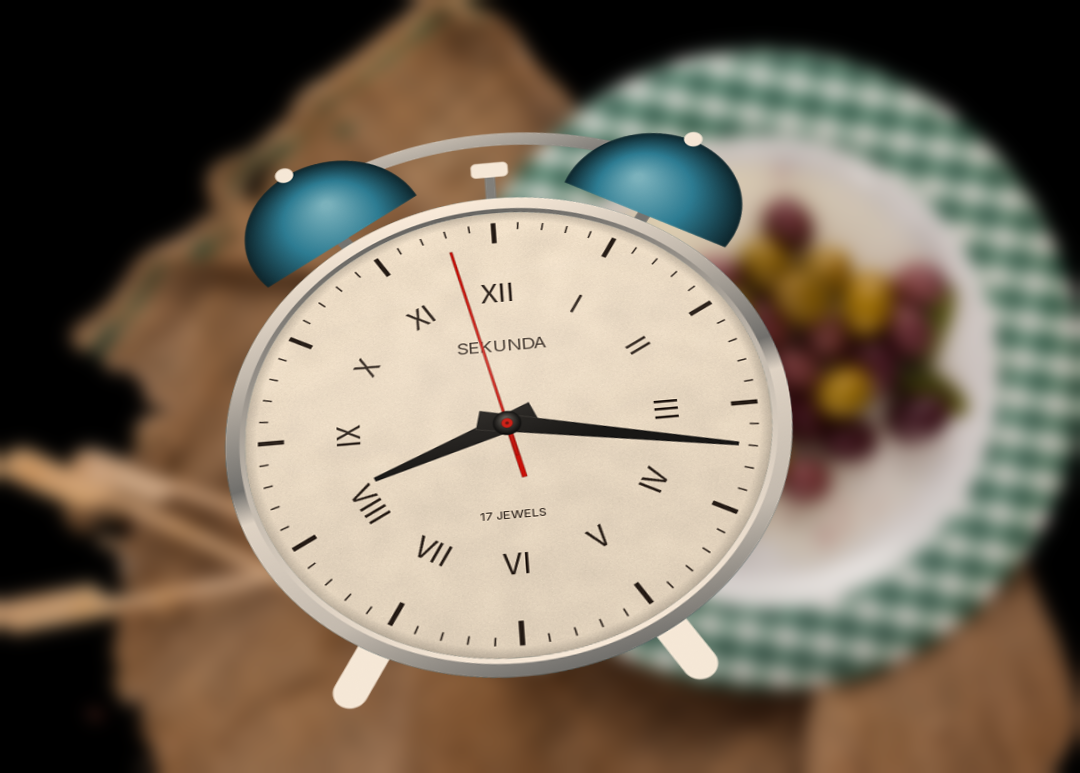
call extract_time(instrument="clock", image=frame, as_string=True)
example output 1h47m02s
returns 8h16m58s
